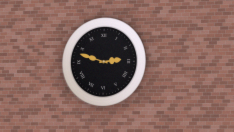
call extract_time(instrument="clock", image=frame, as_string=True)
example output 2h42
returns 2h48
